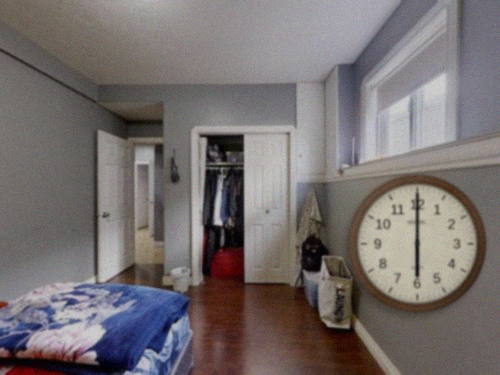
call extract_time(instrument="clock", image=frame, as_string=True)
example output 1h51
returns 6h00
